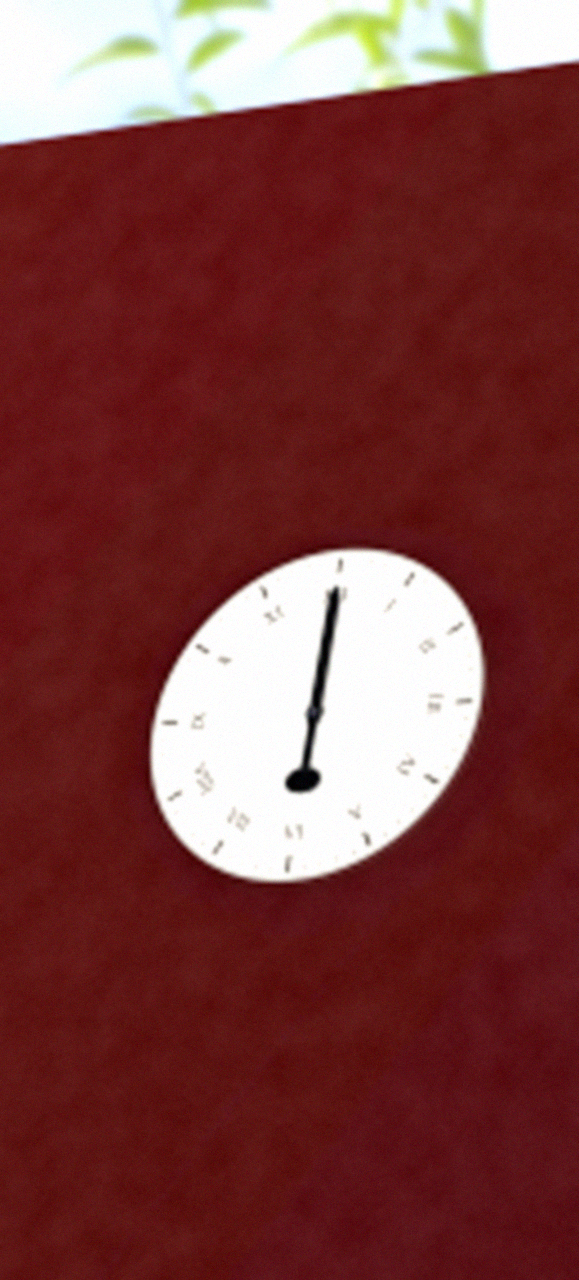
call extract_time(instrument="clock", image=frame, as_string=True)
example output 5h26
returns 6h00
